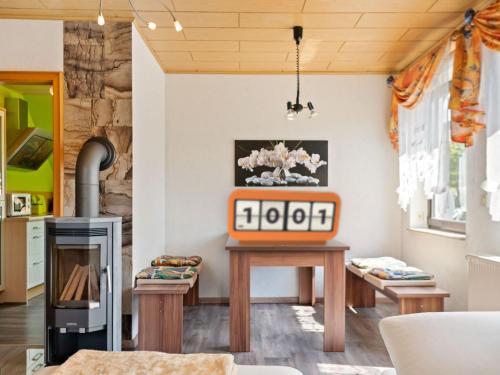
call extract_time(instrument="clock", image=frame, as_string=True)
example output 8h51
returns 10h01
